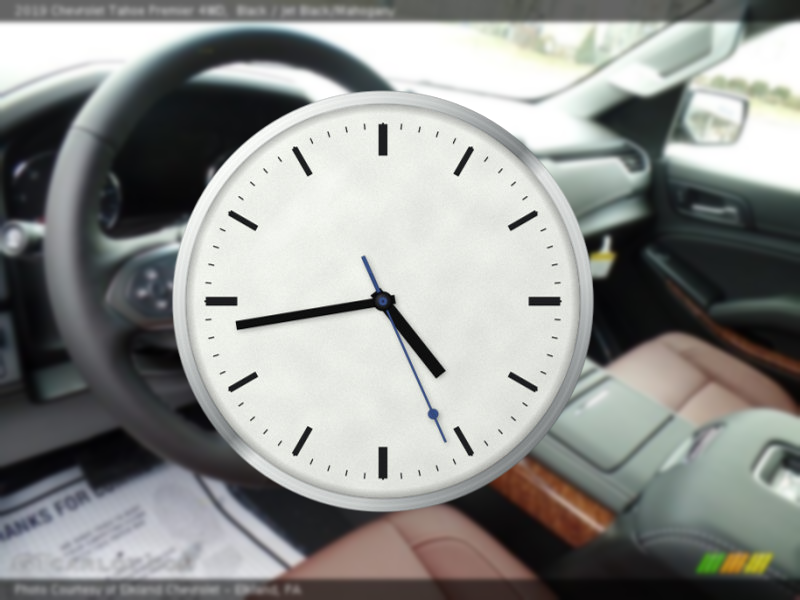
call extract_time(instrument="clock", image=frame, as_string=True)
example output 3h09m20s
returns 4h43m26s
